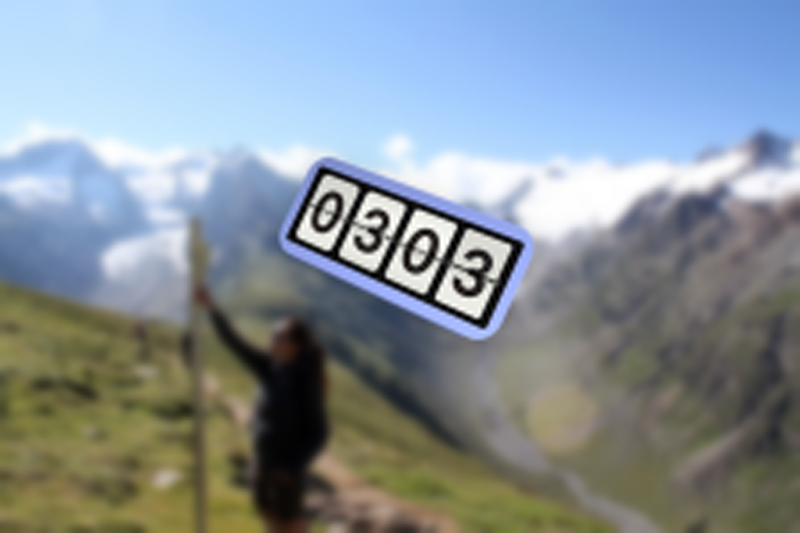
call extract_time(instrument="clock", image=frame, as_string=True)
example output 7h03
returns 3h03
